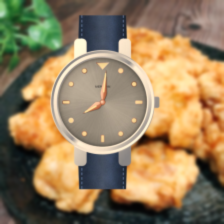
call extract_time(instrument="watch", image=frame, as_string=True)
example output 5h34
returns 8h01
